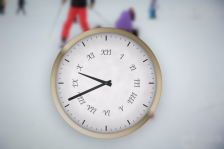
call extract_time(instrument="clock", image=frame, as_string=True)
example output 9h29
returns 9h41
